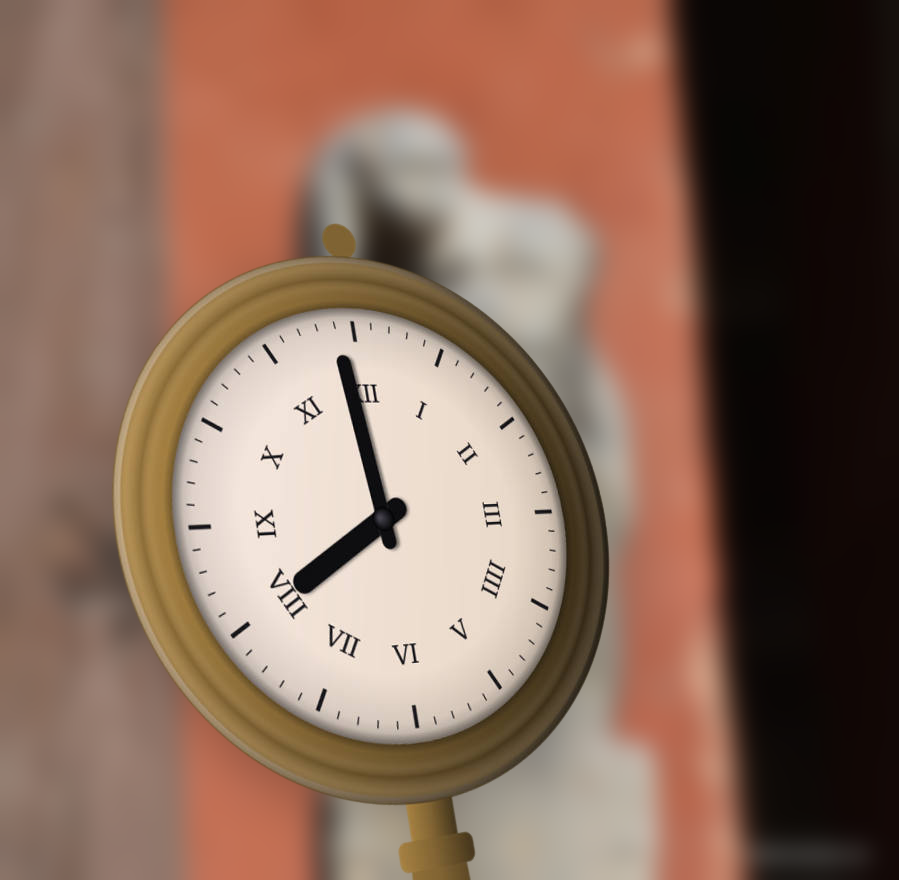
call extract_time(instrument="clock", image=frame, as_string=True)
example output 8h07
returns 7h59
